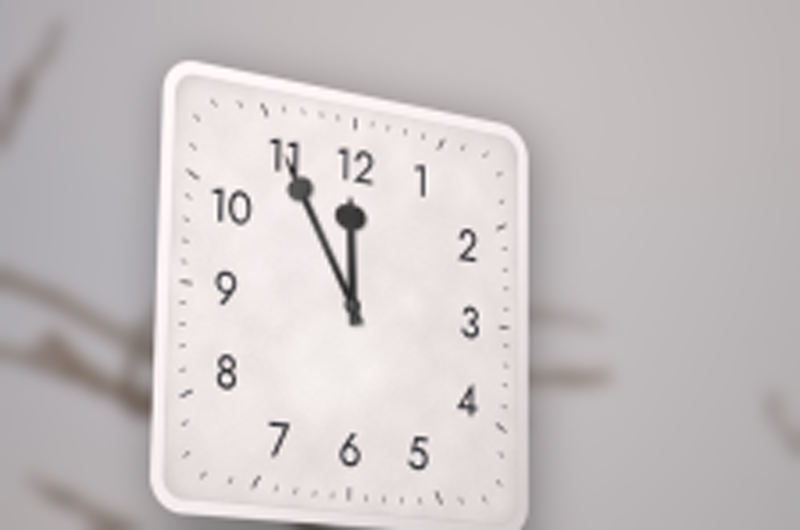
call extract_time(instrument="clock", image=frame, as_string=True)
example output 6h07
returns 11h55
